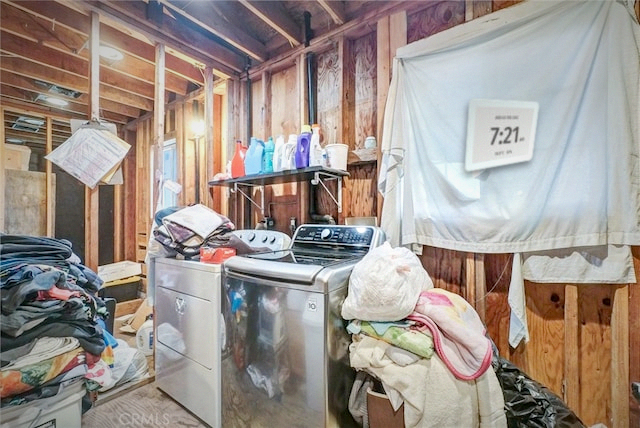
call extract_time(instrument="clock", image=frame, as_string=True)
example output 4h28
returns 7h21
